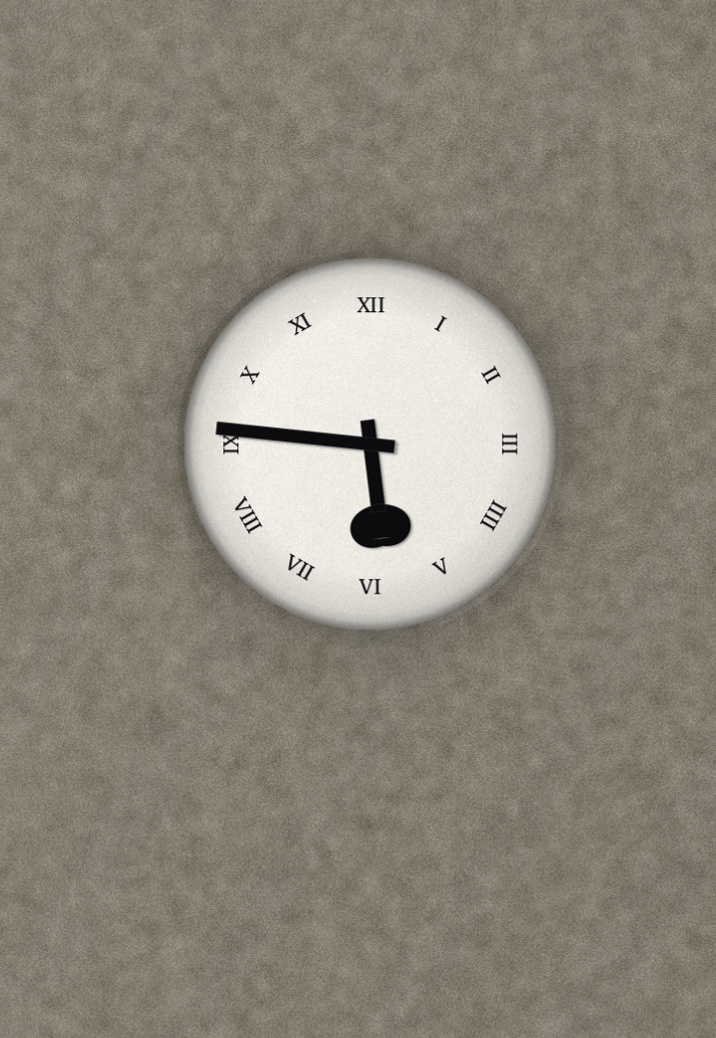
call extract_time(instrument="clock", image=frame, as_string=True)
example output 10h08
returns 5h46
